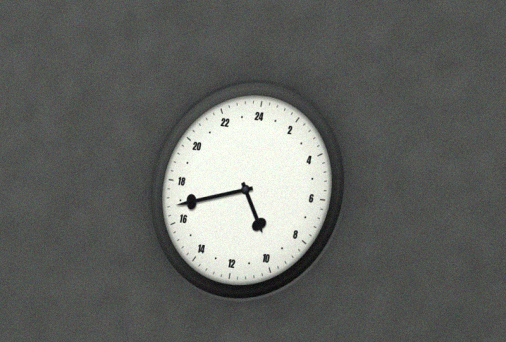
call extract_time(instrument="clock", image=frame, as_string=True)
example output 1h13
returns 9h42
